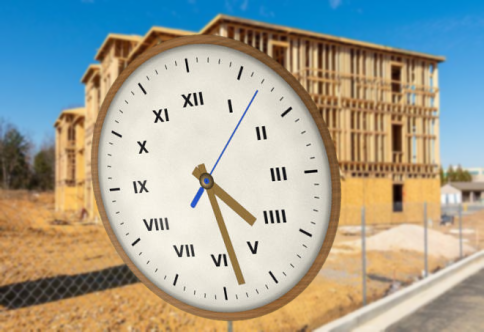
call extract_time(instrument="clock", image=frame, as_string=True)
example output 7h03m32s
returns 4h28m07s
